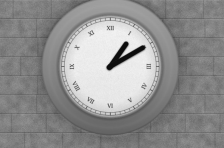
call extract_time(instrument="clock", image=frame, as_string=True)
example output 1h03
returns 1h10
